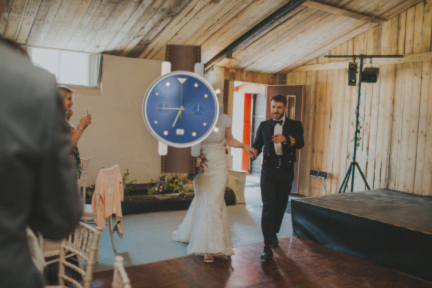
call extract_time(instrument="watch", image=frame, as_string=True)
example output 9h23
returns 6h45
